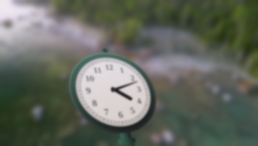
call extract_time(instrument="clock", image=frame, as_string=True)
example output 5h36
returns 4h12
